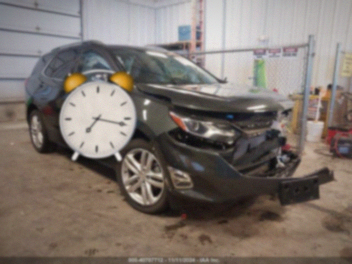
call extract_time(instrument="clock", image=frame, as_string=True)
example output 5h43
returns 7h17
